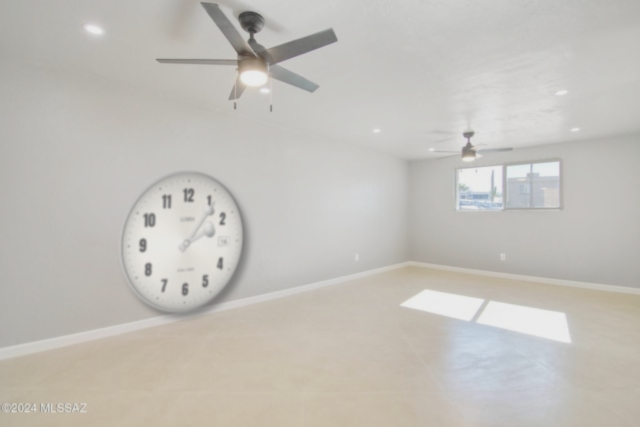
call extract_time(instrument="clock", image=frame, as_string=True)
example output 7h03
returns 2h06
